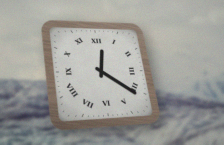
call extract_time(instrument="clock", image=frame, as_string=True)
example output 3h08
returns 12h21
